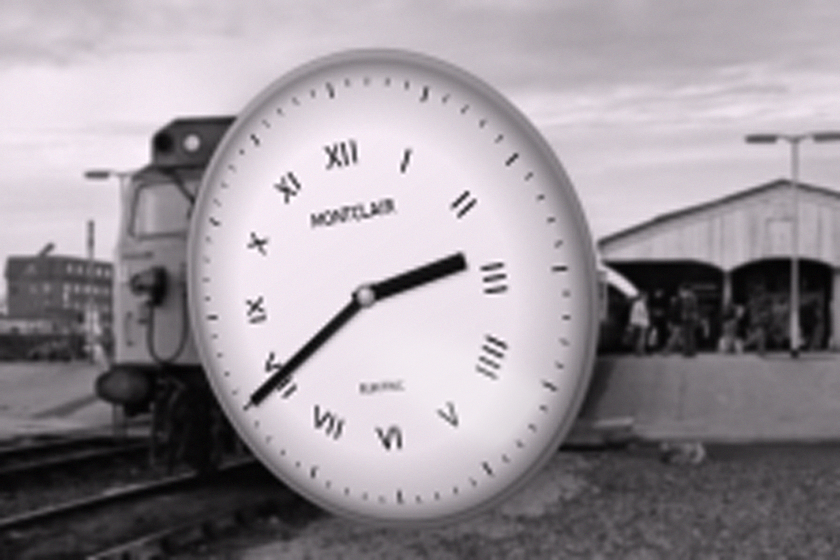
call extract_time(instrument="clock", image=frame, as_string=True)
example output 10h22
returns 2h40
